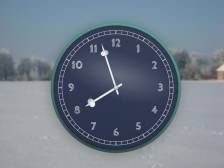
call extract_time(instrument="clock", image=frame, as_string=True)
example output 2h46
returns 7h57
